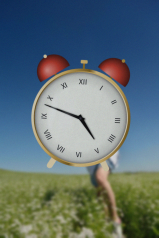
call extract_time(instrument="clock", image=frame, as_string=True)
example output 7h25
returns 4h48
